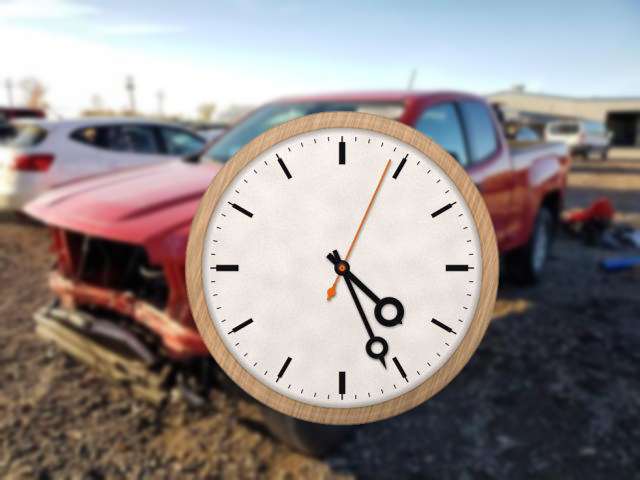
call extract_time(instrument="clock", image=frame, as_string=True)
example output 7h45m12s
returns 4h26m04s
